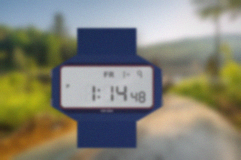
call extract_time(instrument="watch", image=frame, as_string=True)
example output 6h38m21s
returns 1h14m48s
